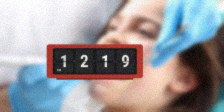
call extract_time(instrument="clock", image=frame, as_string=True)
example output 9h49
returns 12h19
